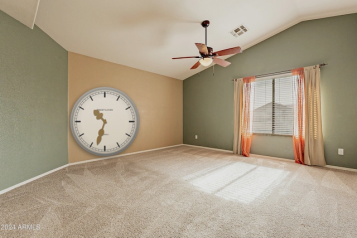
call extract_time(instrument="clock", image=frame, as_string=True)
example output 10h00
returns 10h33
